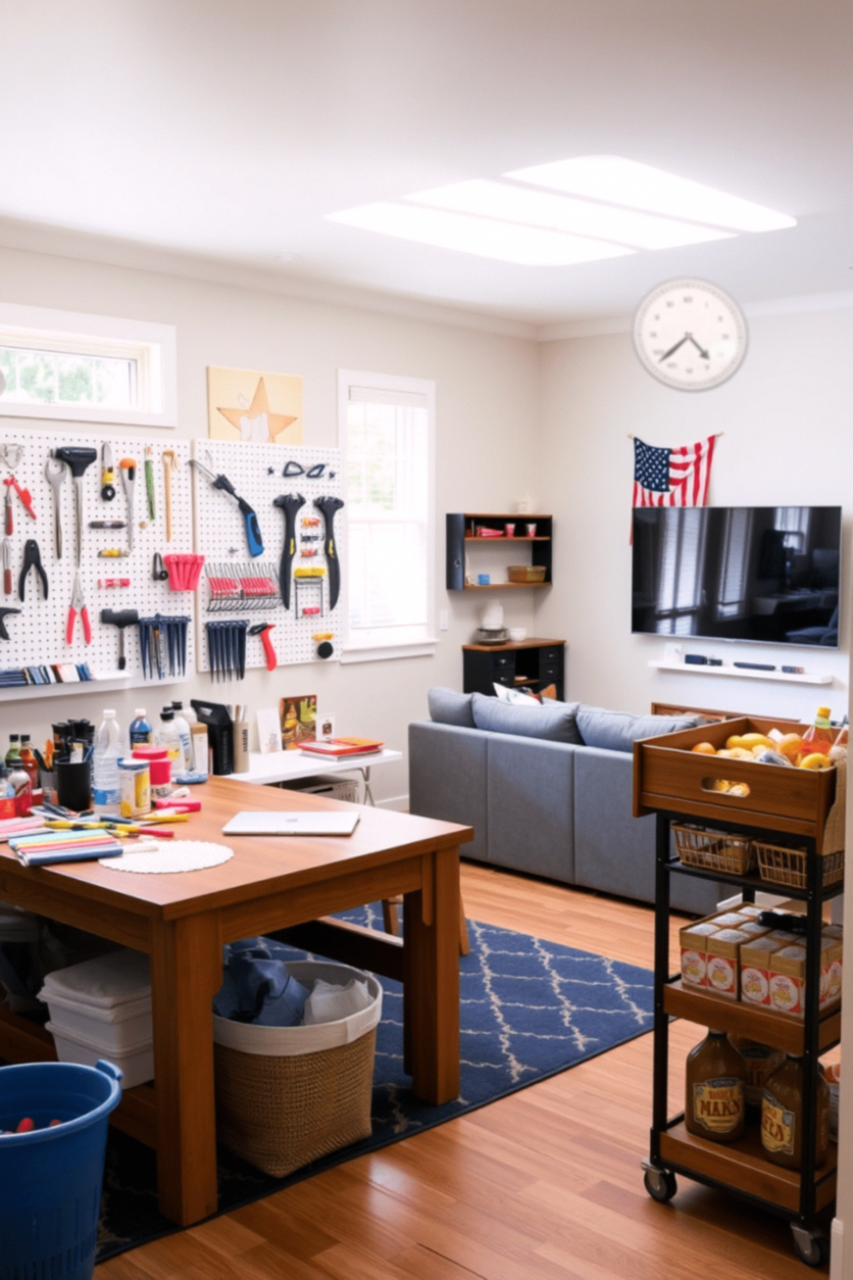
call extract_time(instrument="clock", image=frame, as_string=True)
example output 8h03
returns 4h38
